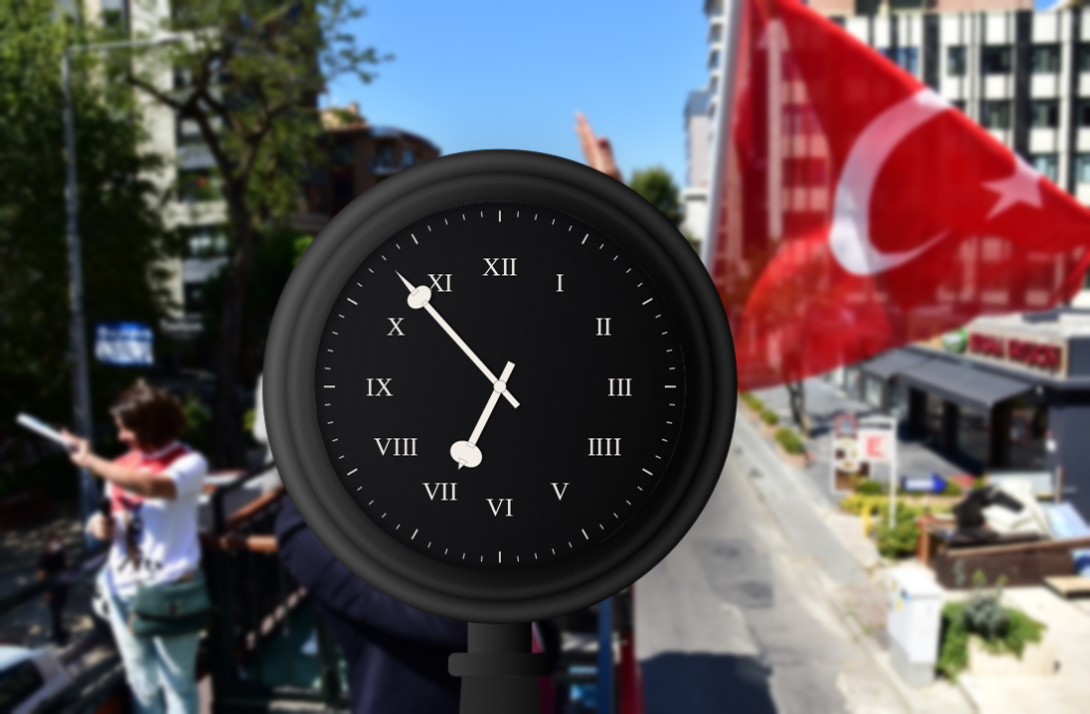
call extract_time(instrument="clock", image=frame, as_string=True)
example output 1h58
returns 6h53
